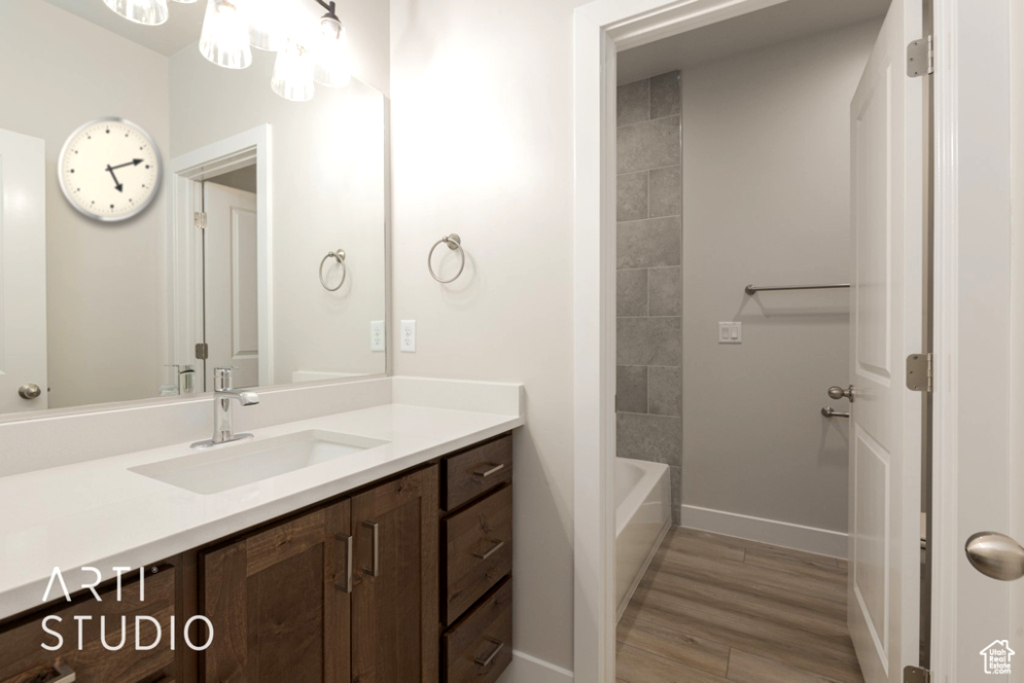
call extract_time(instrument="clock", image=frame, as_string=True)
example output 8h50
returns 5h13
